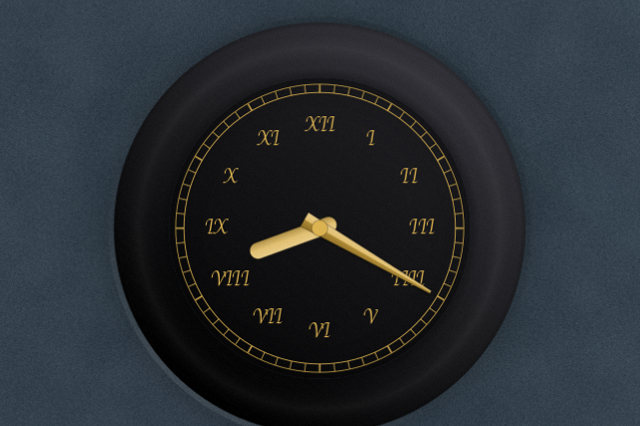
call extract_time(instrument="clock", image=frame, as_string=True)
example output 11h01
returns 8h20
